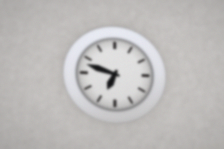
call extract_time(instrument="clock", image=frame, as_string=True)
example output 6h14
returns 6h48
